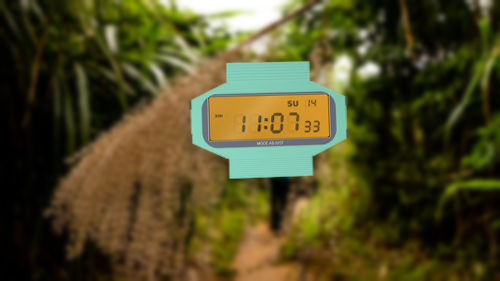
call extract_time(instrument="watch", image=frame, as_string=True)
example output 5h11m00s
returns 11h07m33s
